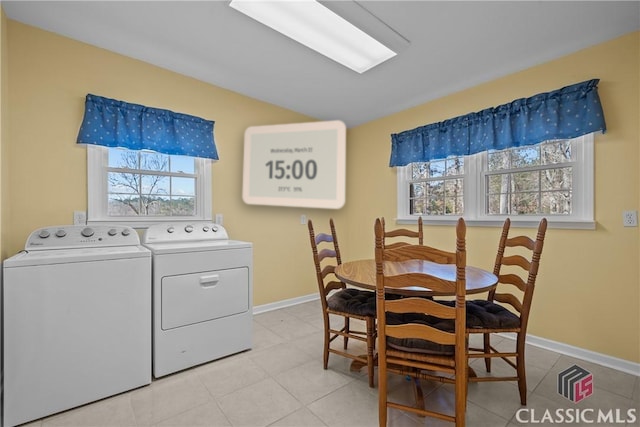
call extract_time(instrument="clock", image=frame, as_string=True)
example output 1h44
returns 15h00
